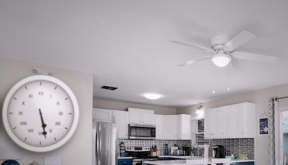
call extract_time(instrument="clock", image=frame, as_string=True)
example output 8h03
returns 5h28
